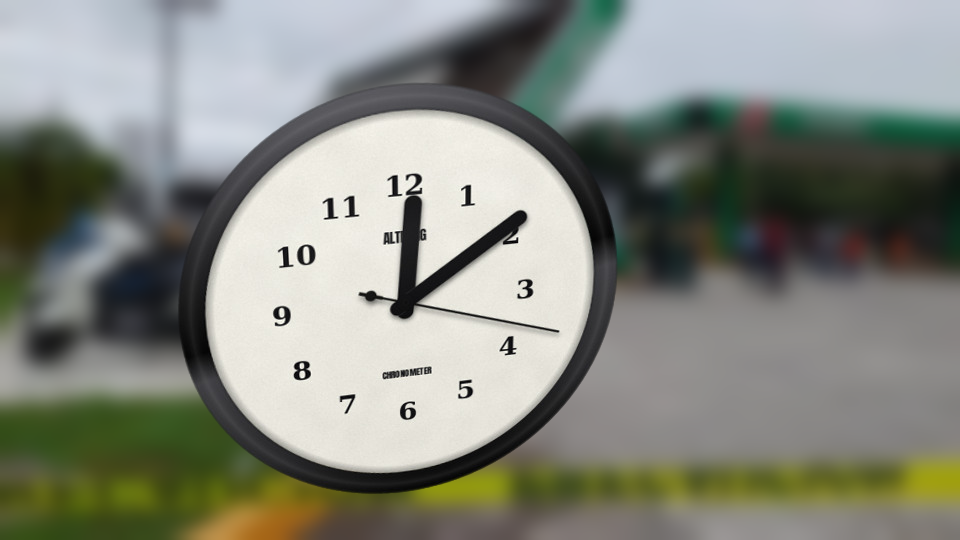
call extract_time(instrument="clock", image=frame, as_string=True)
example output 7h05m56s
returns 12h09m18s
